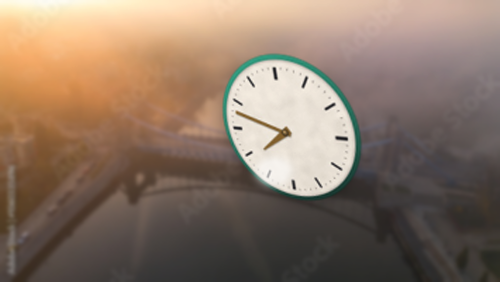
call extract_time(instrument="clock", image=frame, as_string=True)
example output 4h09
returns 7h48
